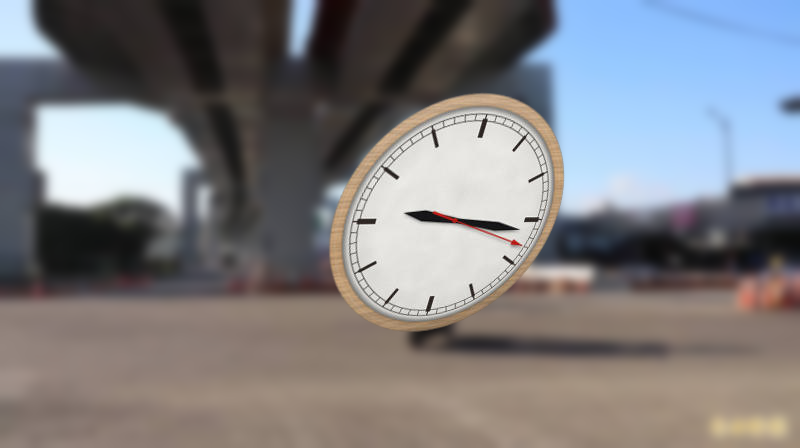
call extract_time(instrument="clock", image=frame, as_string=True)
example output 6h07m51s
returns 9h16m18s
